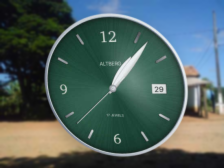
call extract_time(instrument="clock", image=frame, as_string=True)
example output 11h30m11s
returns 1h06m38s
